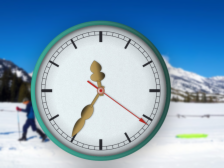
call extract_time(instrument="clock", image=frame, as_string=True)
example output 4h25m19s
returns 11h35m21s
